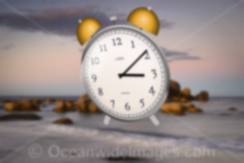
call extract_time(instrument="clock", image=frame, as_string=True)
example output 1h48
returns 3h09
